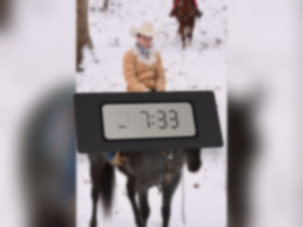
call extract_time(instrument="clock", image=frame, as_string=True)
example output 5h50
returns 7h33
